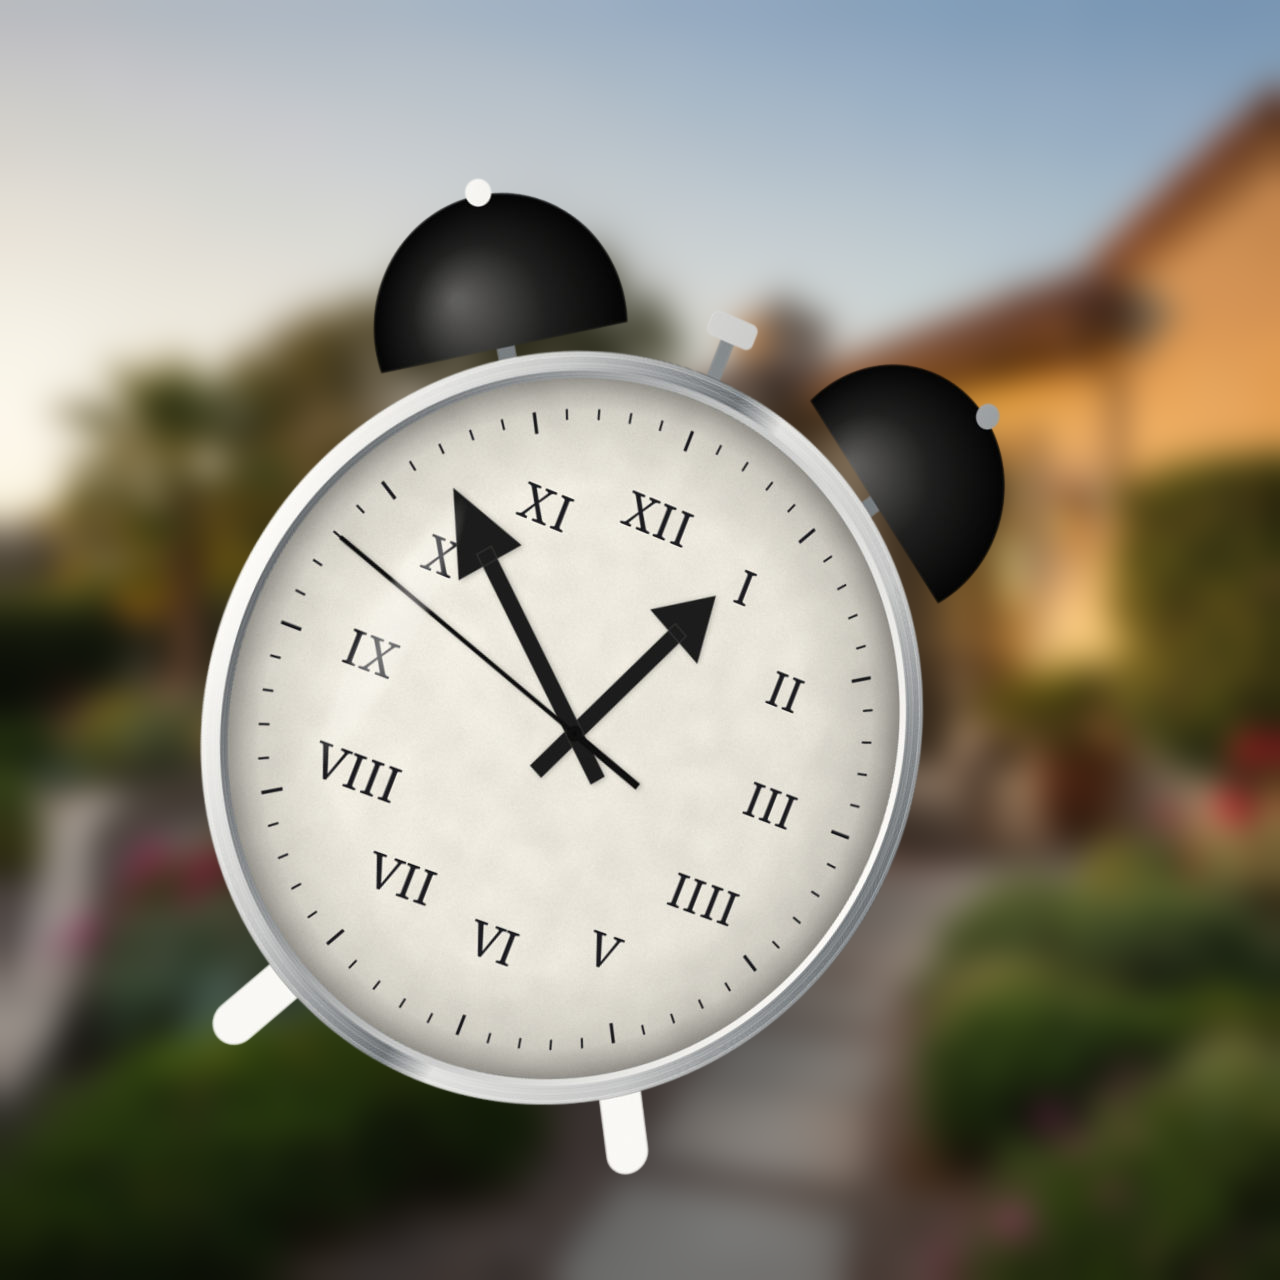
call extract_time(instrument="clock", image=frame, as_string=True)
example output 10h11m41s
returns 12h51m48s
